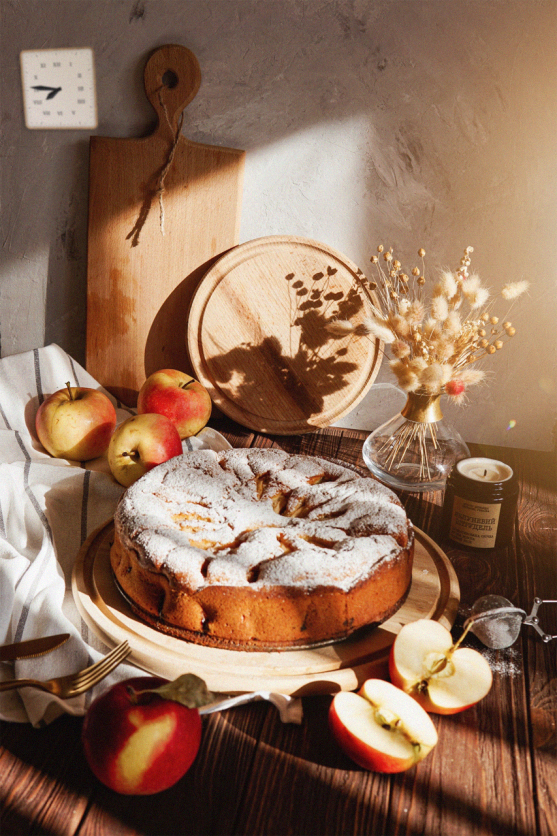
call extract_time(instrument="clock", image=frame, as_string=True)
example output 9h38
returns 7h46
